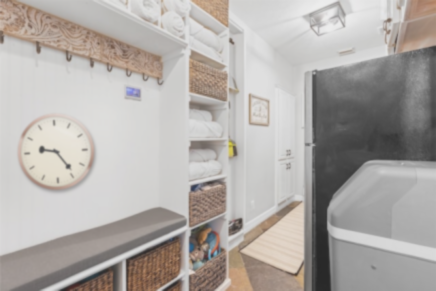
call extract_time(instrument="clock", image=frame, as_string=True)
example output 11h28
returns 9h24
